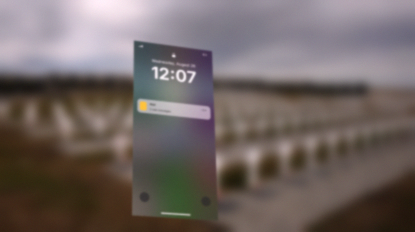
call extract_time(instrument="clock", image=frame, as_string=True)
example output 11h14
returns 12h07
